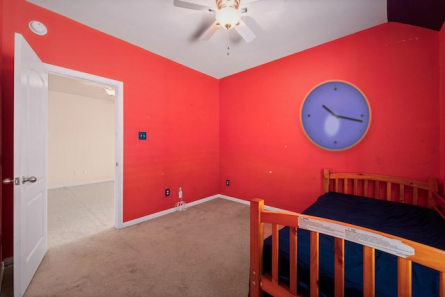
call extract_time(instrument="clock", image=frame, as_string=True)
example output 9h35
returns 10h17
